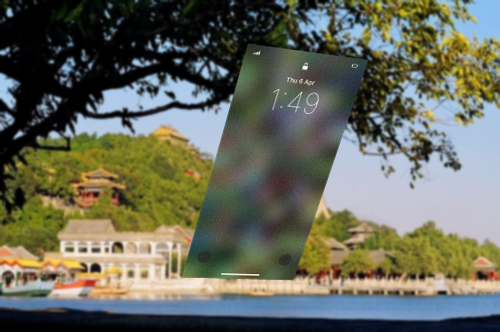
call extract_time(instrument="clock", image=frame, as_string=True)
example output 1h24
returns 1h49
